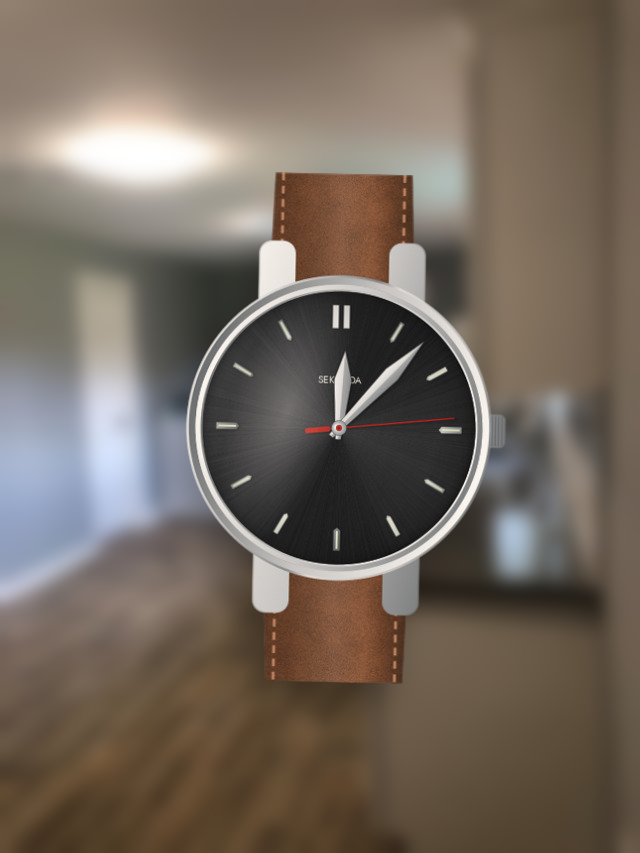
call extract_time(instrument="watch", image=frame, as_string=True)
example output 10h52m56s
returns 12h07m14s
